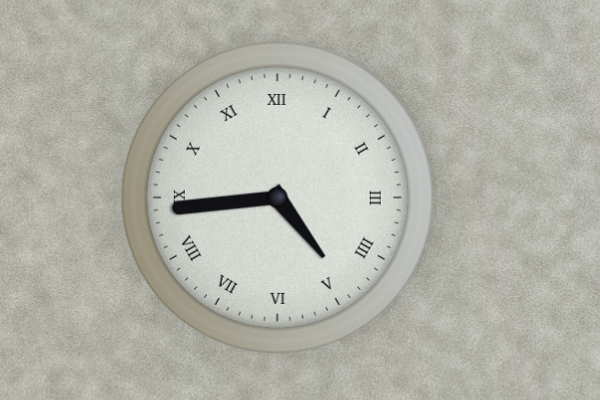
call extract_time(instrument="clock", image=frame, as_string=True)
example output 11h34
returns 4h44
